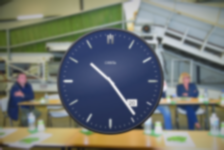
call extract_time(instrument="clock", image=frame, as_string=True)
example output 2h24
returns 10h24
